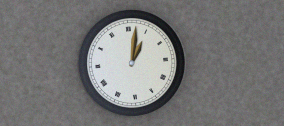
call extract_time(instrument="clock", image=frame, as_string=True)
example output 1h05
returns 1h02
